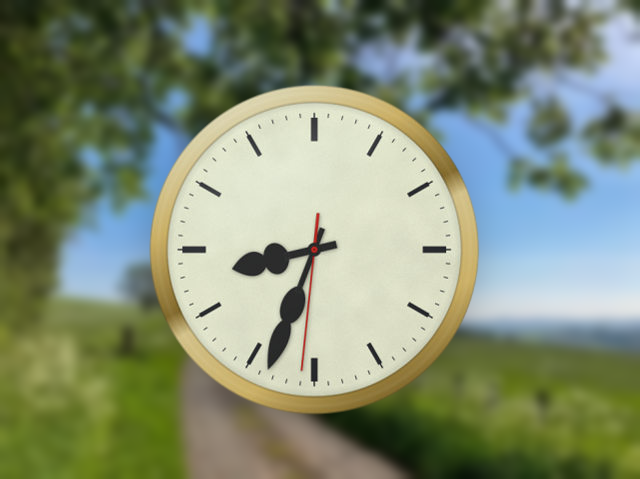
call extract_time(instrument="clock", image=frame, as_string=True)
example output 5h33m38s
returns 8h33m31s
